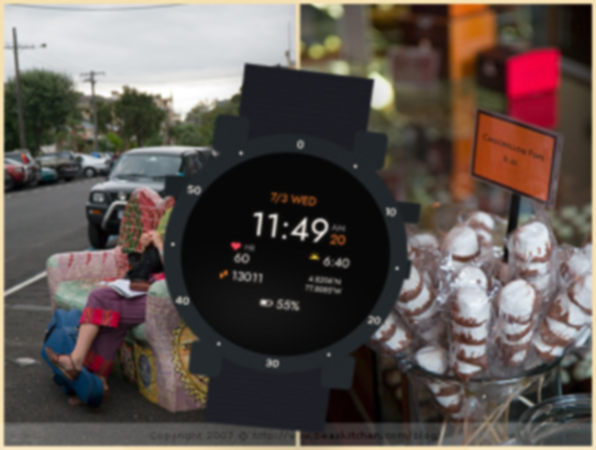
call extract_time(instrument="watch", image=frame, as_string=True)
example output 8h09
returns 11h49
